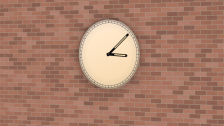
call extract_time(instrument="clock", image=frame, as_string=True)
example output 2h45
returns 3h08
